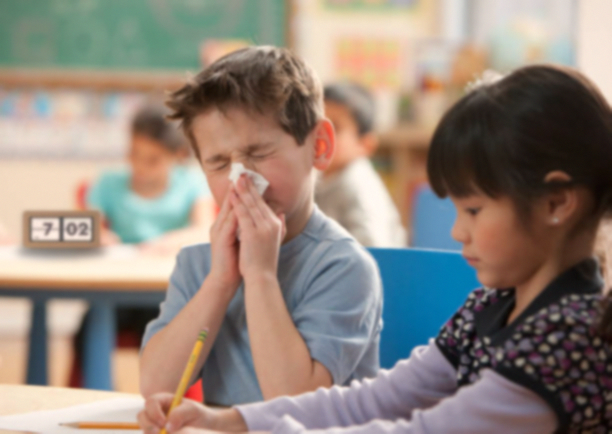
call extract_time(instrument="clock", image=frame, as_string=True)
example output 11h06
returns 7h02
